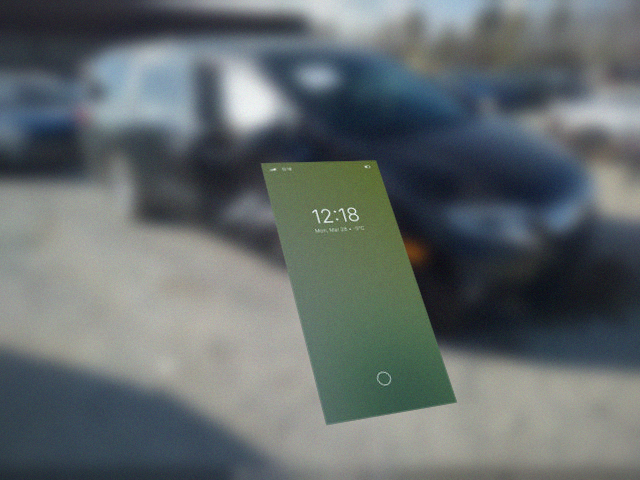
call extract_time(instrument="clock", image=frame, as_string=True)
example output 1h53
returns 12h18
